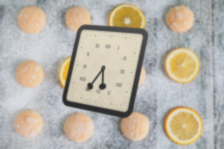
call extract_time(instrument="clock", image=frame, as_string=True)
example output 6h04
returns 5h35
